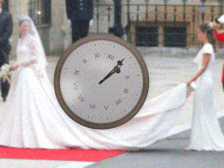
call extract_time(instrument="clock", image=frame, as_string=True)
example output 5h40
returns 1h04
